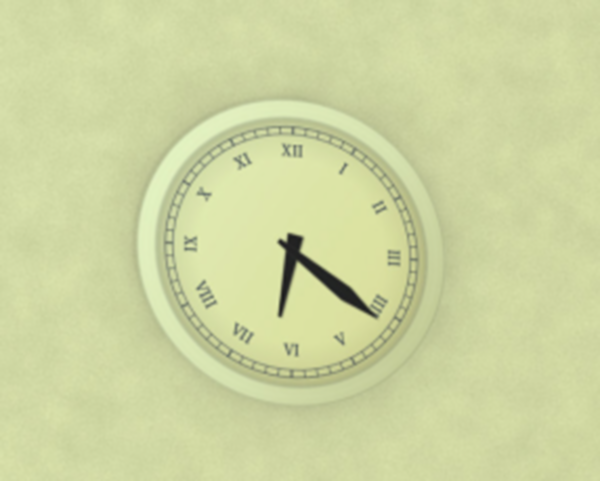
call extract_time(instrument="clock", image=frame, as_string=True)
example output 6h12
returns 6h21
